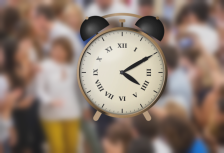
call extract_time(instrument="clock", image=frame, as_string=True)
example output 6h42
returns 4h10
